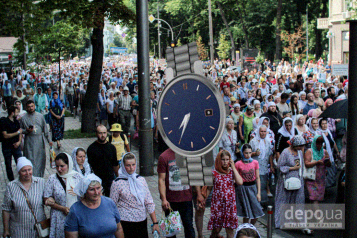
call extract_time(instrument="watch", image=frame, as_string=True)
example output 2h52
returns 7h35
